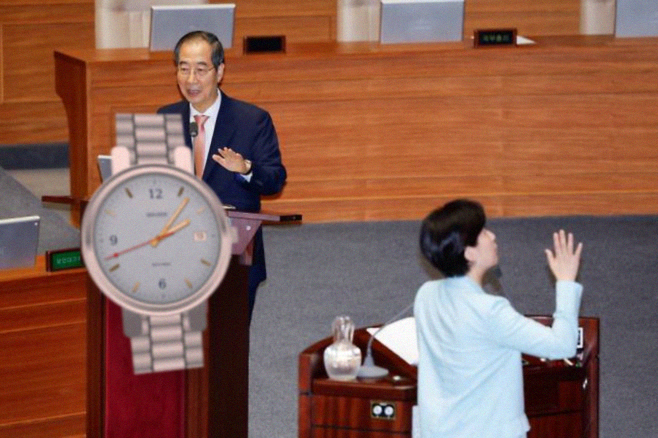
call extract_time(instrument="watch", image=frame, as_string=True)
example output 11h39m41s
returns 2h06m42s
